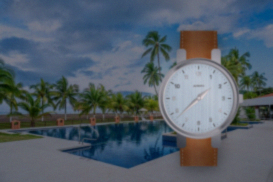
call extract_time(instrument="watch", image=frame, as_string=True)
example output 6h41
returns 1h38
